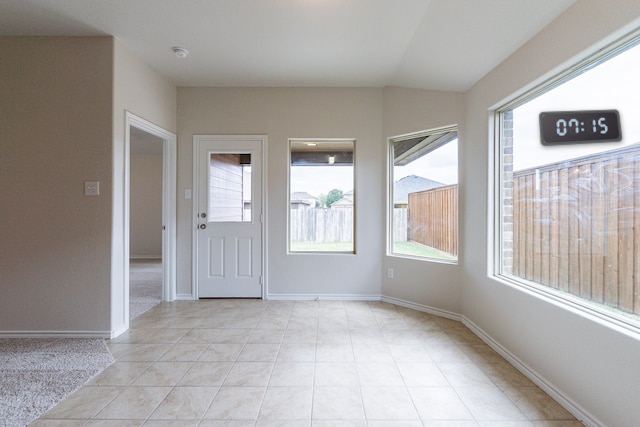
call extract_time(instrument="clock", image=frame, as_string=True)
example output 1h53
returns 7h15
